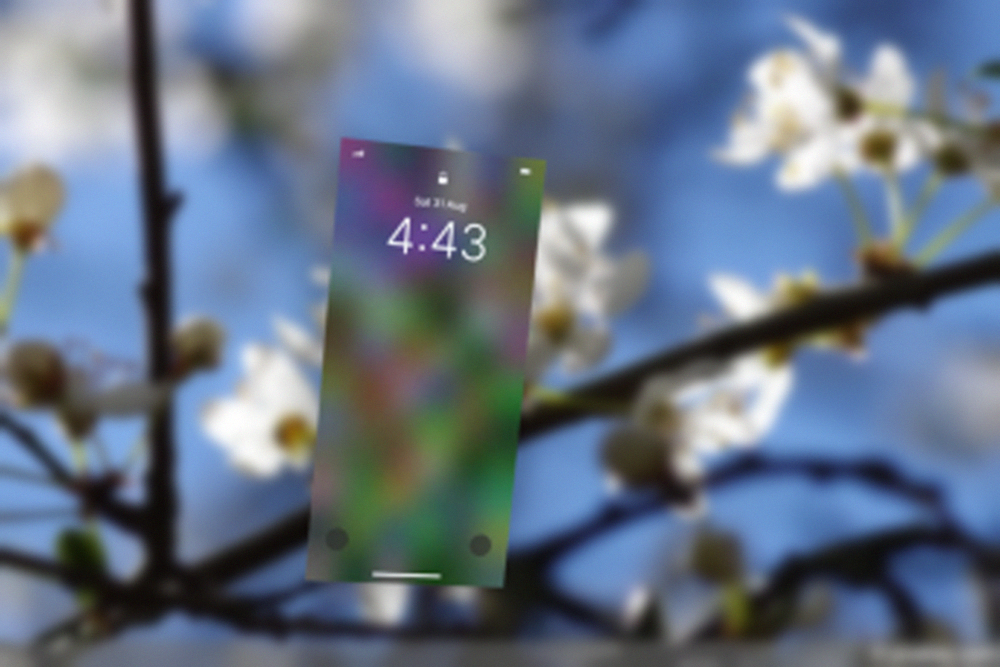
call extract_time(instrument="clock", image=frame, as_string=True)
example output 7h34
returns 4h43
